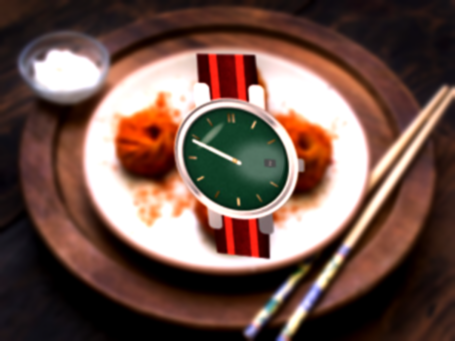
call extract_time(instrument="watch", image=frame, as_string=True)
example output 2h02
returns 9h49
